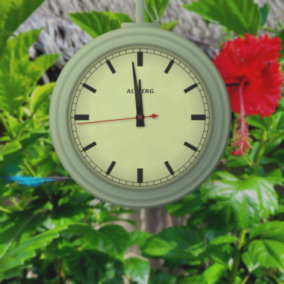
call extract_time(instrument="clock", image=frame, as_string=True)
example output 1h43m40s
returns 11h58m44s
